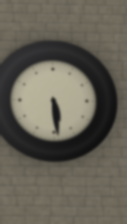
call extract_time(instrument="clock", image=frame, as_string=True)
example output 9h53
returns 5h29
